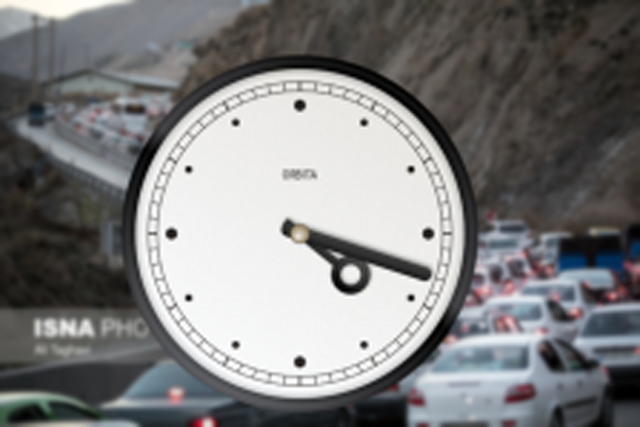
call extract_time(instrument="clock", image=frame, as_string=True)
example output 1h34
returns 4h18
